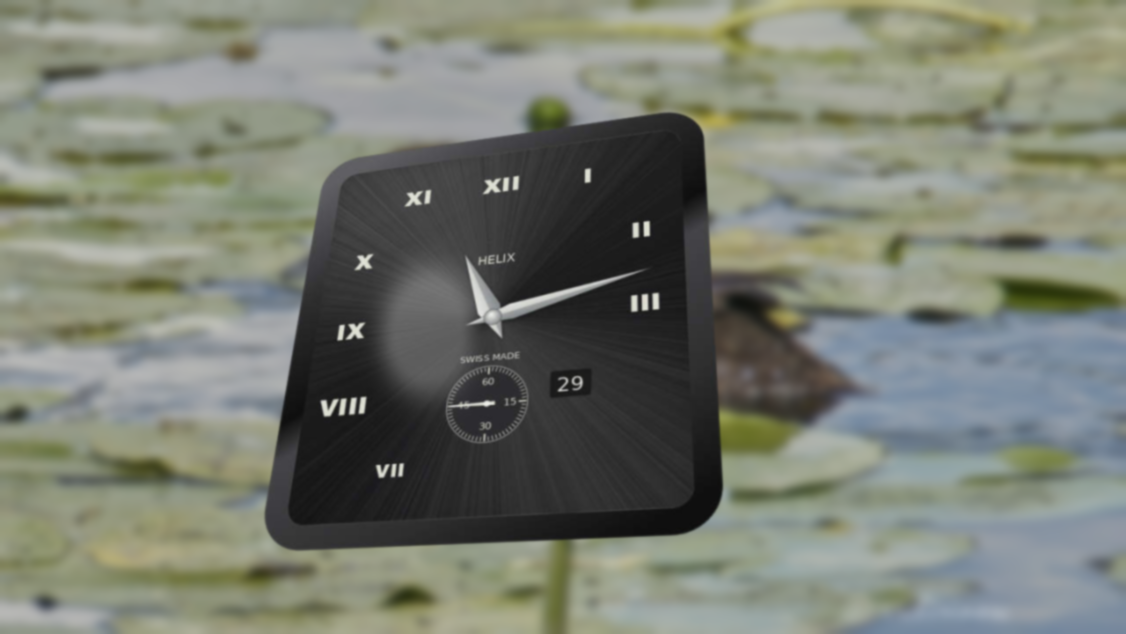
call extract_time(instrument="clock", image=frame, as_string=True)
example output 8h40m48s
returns 11h12m45s
